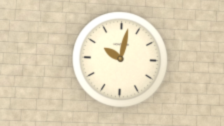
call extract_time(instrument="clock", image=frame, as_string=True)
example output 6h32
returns 10h02
